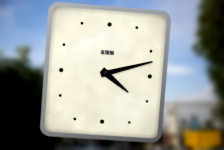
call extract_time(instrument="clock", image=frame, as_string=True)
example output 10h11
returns 4h12
